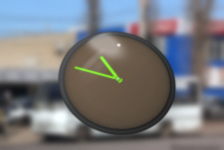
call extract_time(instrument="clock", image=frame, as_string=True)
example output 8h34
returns 10h47
